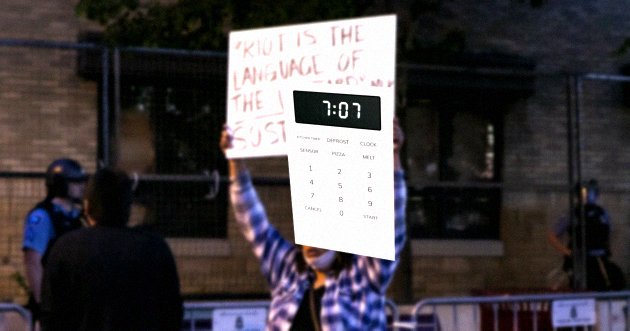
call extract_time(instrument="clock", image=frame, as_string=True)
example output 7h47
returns 7h07
